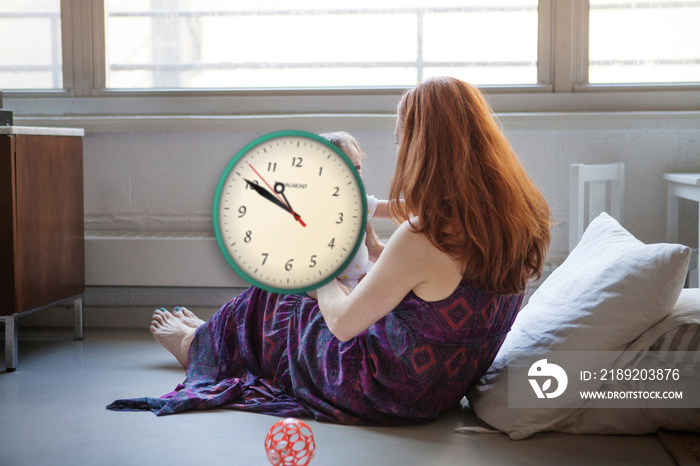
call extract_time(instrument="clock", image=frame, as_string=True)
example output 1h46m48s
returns 10h49m52s
